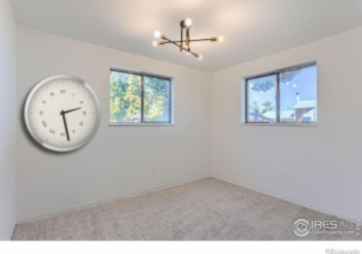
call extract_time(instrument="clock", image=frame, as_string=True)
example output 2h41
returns 2h28
